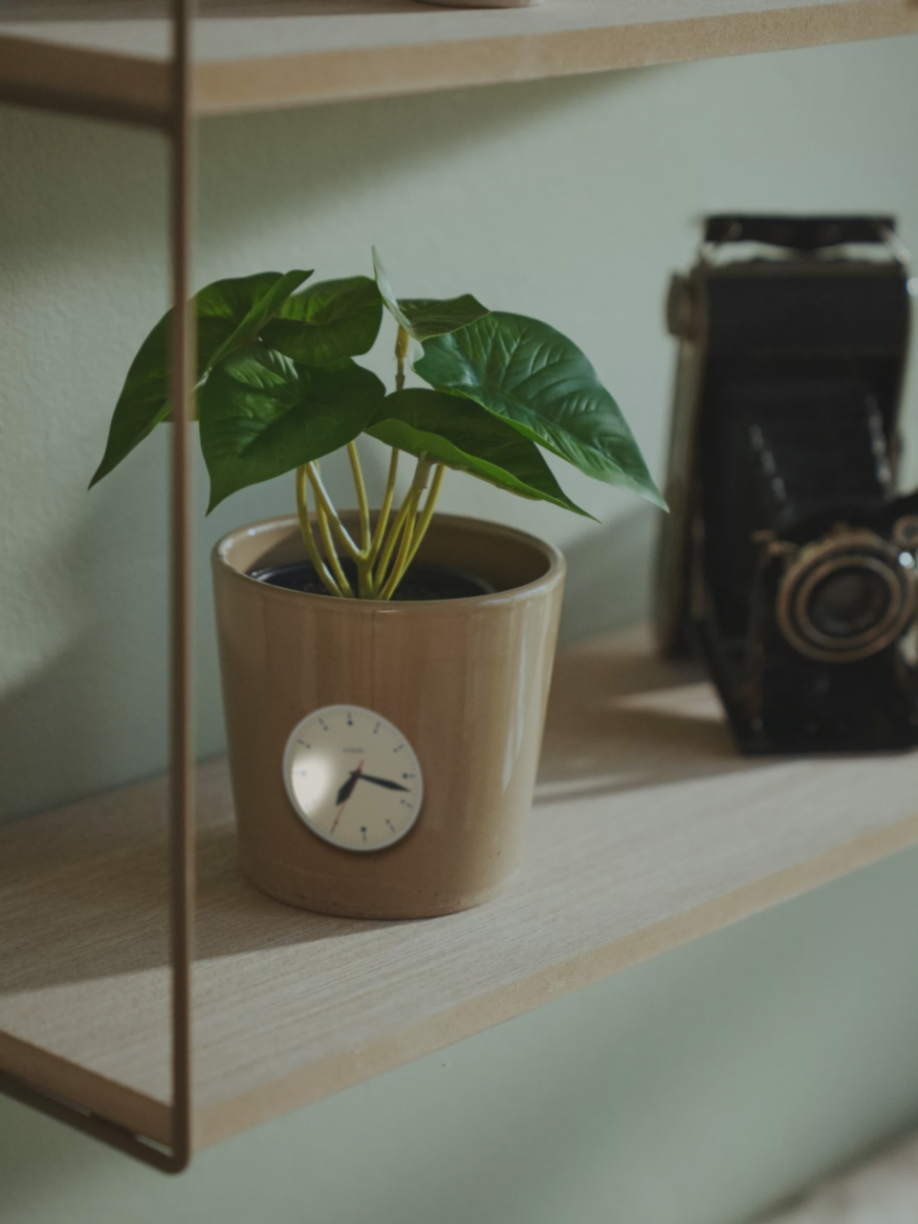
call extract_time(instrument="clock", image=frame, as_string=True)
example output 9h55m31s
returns 7h17m35s
